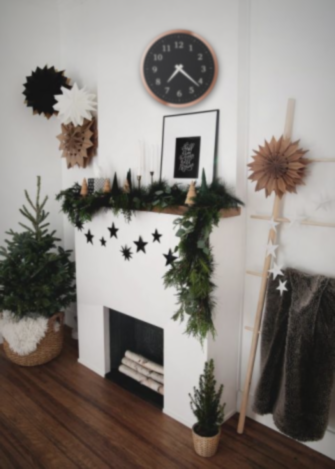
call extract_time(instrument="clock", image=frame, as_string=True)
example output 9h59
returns 7h22
